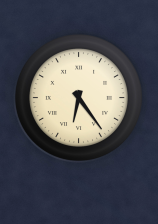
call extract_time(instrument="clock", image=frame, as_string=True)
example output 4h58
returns 6h24
